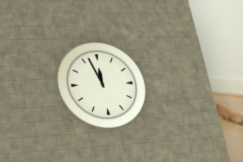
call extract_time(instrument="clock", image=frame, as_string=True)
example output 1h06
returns 11h57
